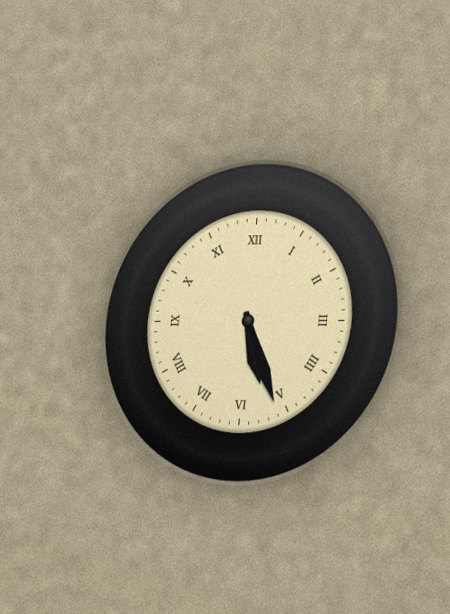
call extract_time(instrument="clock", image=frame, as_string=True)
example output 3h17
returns 5h26
